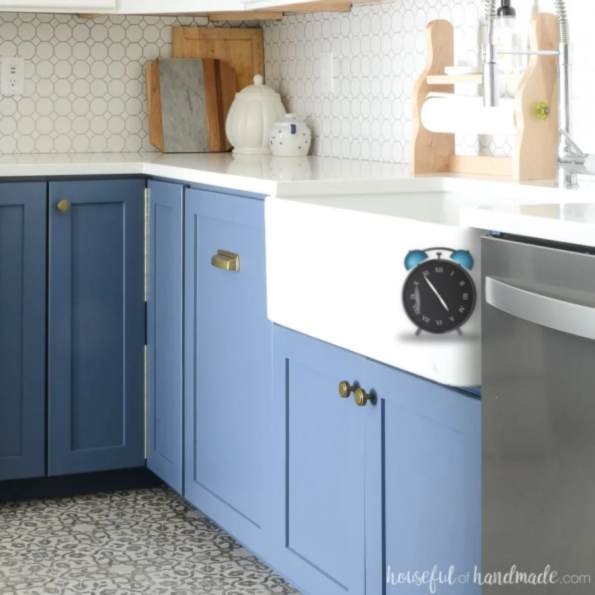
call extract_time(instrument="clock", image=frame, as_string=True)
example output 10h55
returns 4h54
